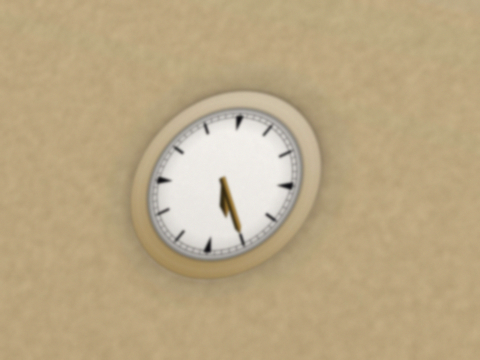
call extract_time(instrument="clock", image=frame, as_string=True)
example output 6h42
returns 5h25
